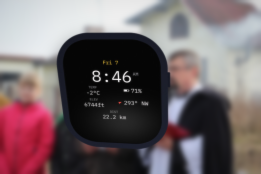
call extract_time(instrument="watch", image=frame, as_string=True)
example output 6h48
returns 8h46
